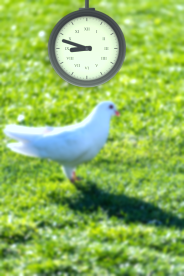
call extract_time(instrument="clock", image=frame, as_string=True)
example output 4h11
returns 8h48
